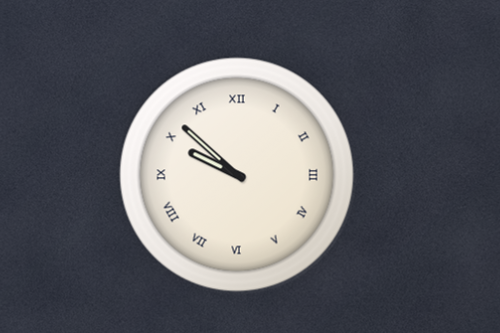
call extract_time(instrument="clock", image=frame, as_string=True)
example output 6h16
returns 9h52
